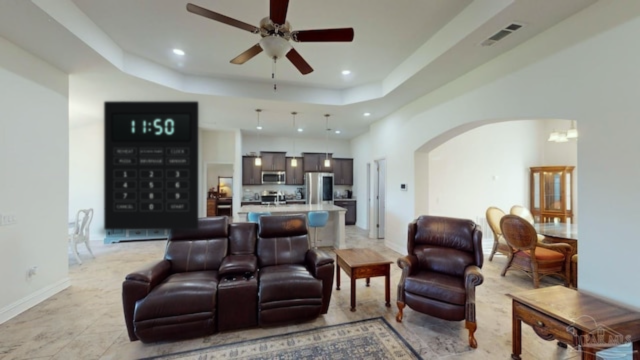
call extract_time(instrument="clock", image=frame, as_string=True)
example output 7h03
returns 11h50
